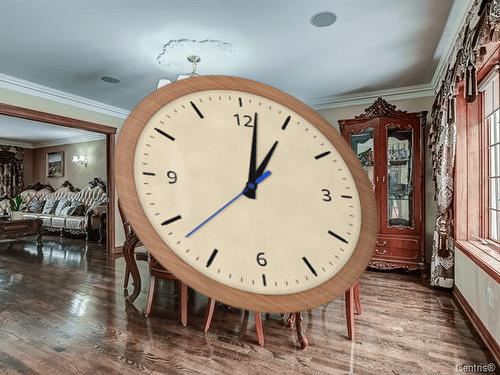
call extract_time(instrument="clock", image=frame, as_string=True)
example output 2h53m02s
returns 1h01m38s
